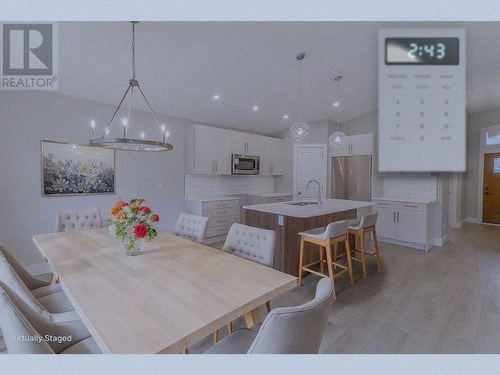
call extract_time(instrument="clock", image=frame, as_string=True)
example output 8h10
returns 2h43
